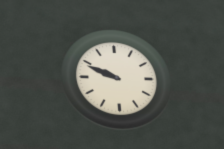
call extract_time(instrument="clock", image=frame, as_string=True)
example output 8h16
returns 9h49
